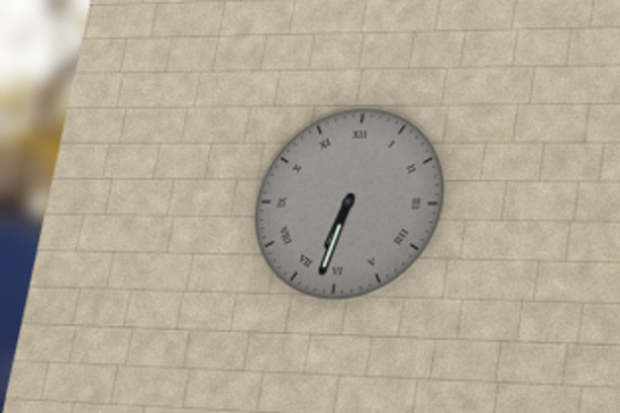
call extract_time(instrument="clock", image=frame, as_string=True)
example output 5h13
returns 6h32
